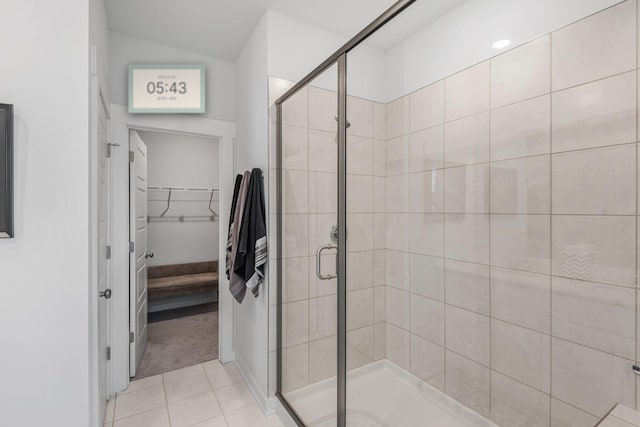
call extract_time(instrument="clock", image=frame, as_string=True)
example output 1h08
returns 5h43
